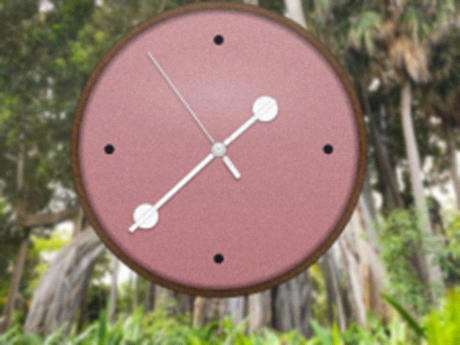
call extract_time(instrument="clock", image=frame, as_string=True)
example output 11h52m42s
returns 1h37m54s
